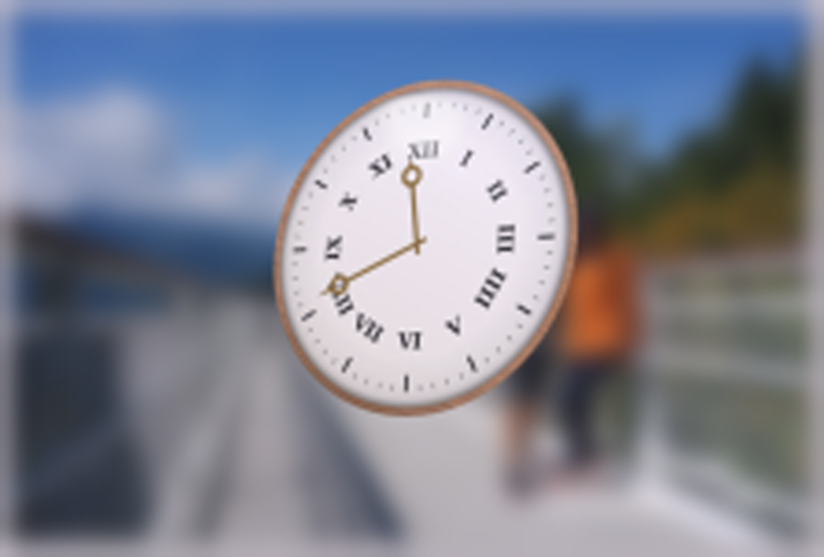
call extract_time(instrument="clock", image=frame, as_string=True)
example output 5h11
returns 11h41
